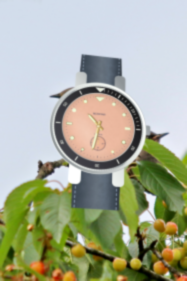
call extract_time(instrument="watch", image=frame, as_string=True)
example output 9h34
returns 10h32
